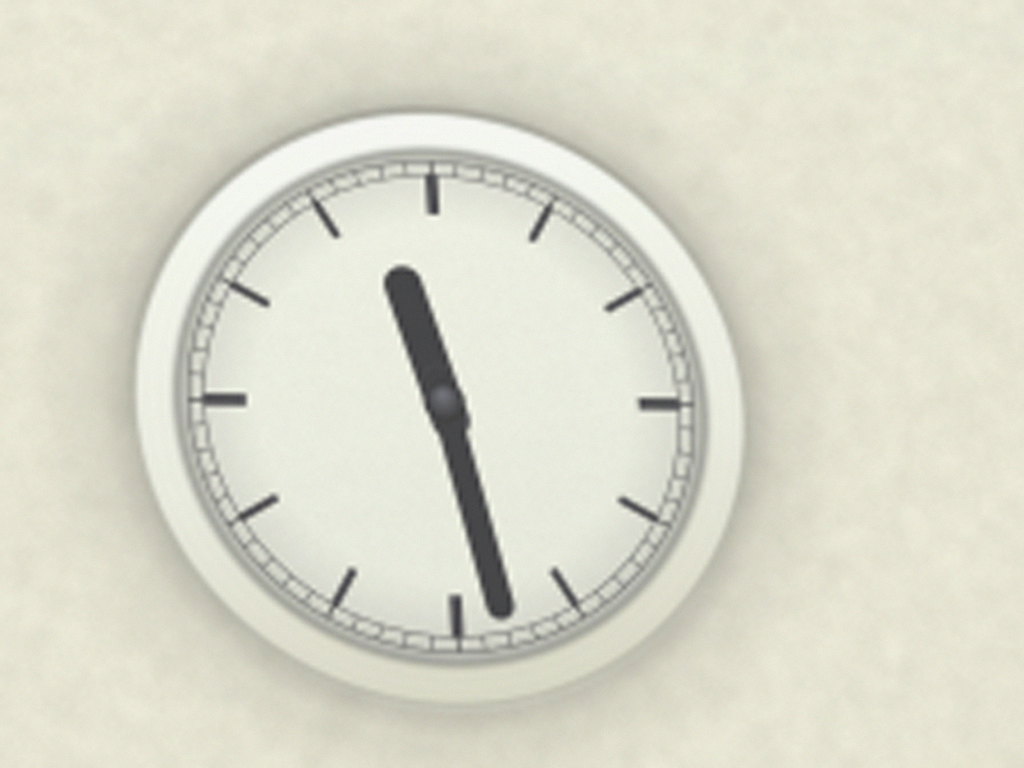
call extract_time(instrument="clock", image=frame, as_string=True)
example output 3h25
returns 11h28
